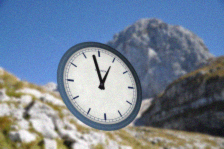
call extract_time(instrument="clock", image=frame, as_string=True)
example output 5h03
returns 12h58
